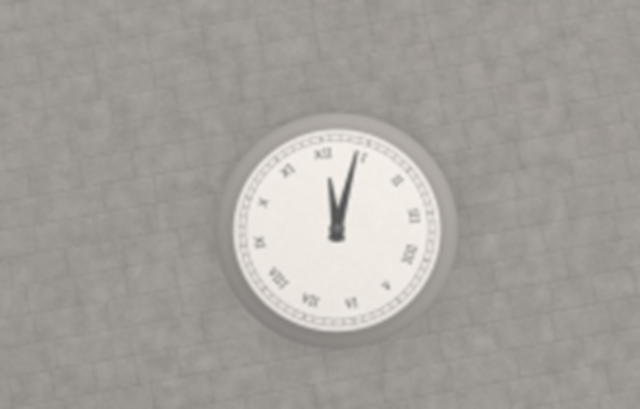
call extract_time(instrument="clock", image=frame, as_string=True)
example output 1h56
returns 12h04
